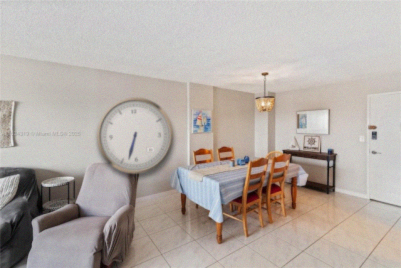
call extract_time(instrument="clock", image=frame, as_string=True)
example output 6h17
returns 6h33
